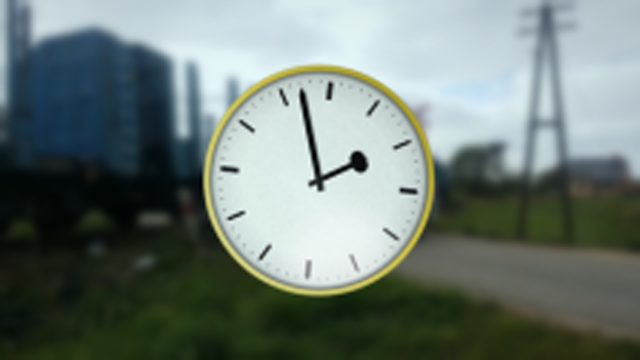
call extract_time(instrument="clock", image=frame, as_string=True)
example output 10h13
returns 1h57
